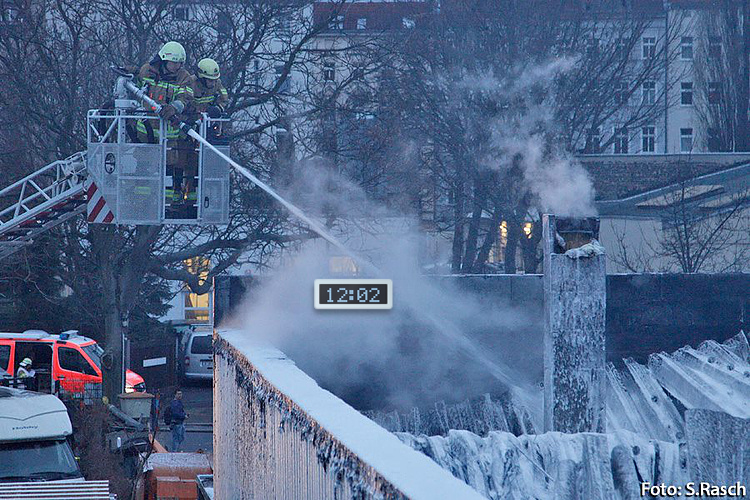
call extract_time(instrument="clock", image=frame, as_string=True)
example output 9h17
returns 12h02
